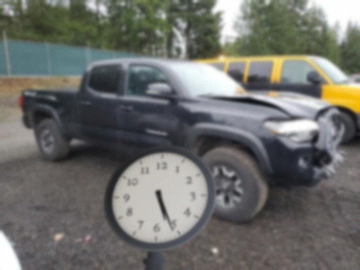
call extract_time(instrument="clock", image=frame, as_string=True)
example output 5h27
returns 5h26
